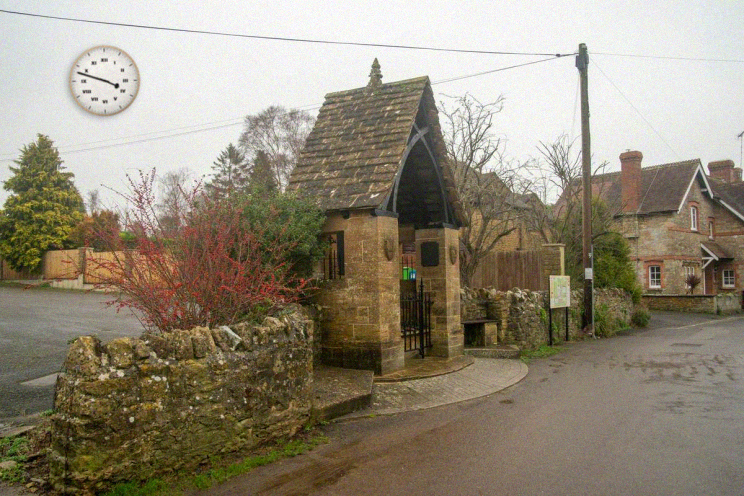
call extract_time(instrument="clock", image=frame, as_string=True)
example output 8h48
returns 3h48
